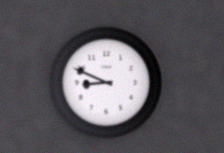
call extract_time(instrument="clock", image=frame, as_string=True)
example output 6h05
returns 8h49
